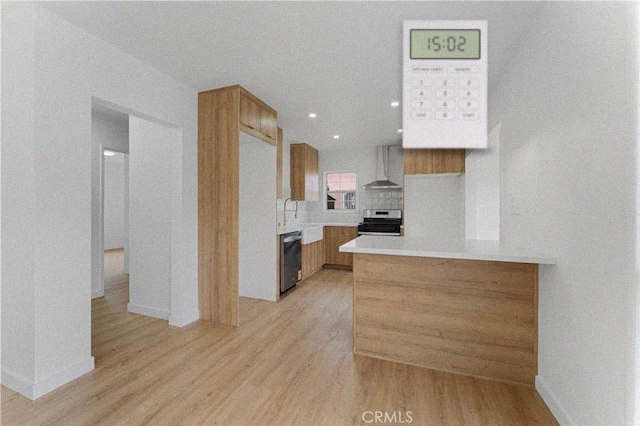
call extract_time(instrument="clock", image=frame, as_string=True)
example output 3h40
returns 15h02
